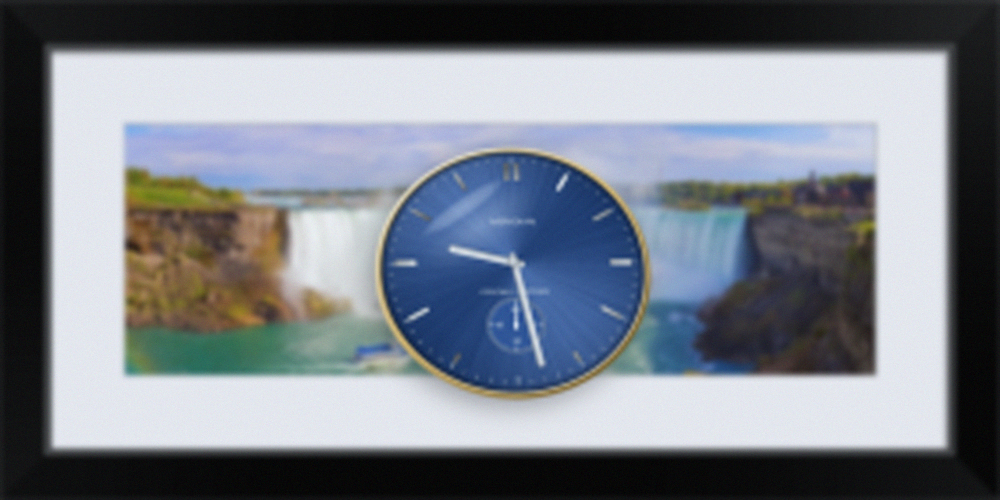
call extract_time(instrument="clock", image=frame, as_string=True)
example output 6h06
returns 9h28
